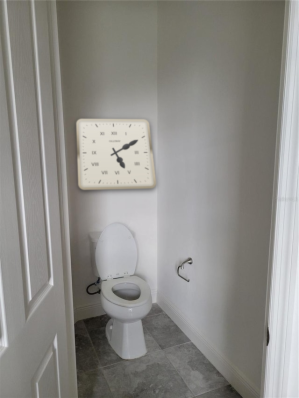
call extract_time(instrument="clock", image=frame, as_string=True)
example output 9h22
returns 5h10
